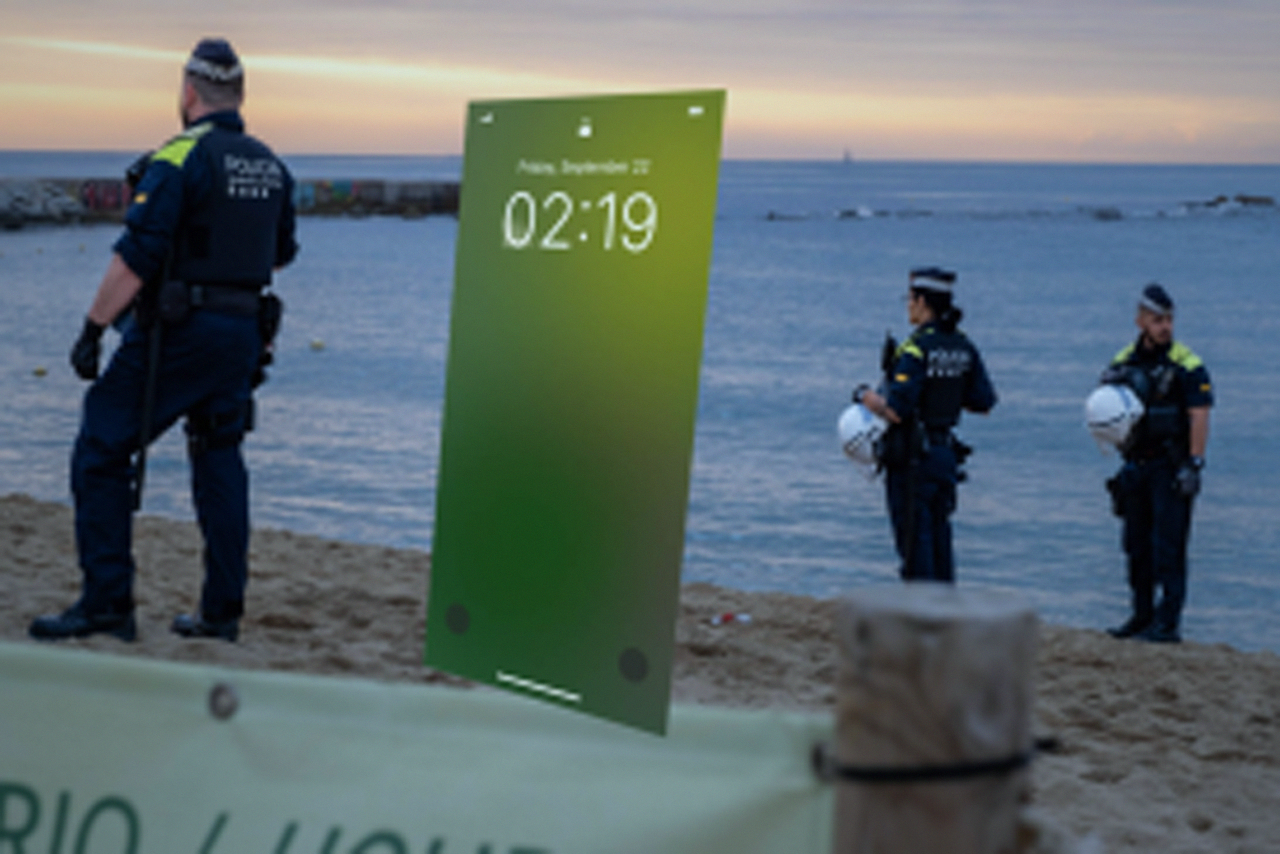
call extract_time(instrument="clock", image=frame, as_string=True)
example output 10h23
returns 2h19
